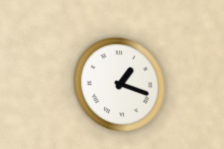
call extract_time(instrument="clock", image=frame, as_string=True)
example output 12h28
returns 1h18
